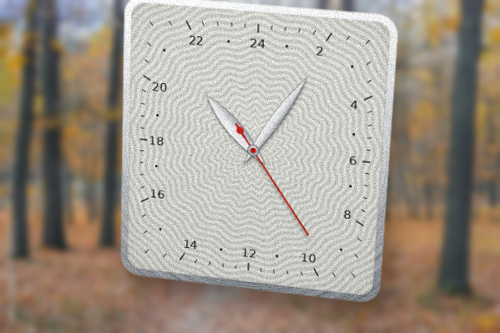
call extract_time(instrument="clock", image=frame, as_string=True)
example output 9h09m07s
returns 21h05m24s
